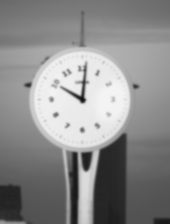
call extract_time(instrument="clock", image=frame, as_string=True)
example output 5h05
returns 10h01
